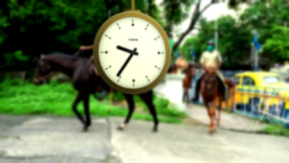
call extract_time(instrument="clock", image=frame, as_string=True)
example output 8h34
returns 9h36
